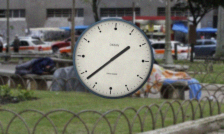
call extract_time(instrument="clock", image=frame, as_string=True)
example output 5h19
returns 1h38
